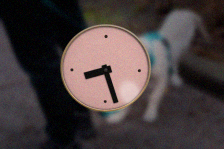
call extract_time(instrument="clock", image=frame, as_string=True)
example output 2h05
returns 8h27
